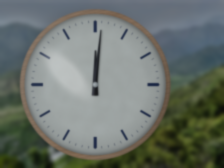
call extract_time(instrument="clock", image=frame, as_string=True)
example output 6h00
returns 12h01
